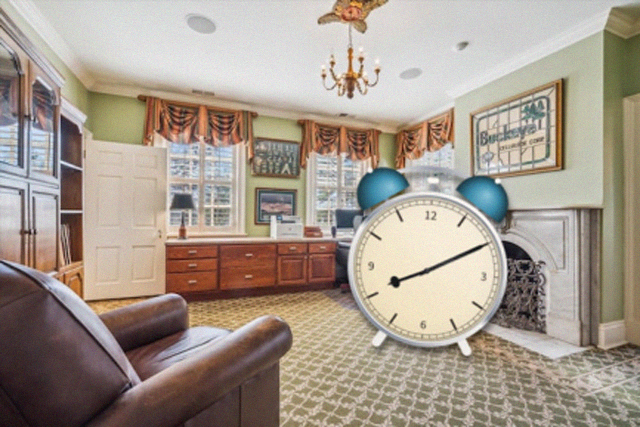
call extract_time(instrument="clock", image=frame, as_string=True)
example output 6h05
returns 8h10
